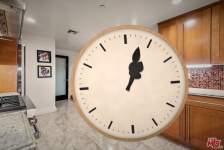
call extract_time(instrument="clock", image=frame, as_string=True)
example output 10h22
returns 1h03
